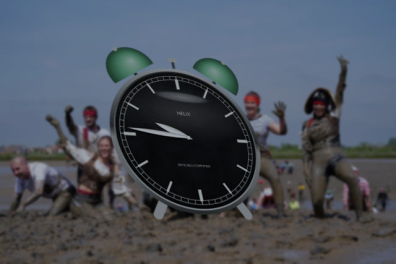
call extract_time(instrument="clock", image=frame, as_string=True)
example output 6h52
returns 9h46
